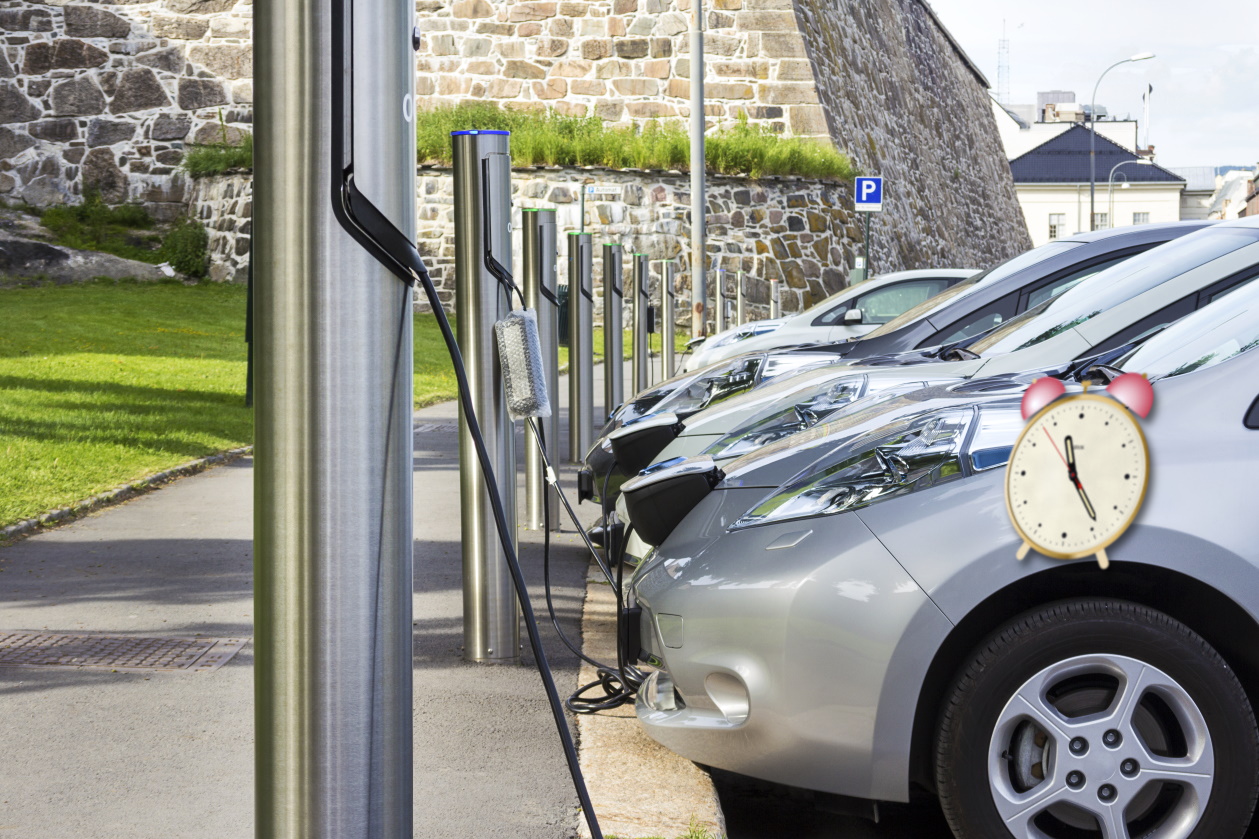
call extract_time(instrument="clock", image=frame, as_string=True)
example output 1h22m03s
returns 11h23m53s
